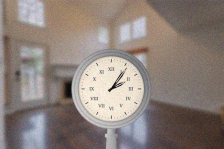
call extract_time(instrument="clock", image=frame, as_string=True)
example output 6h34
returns 2h06
